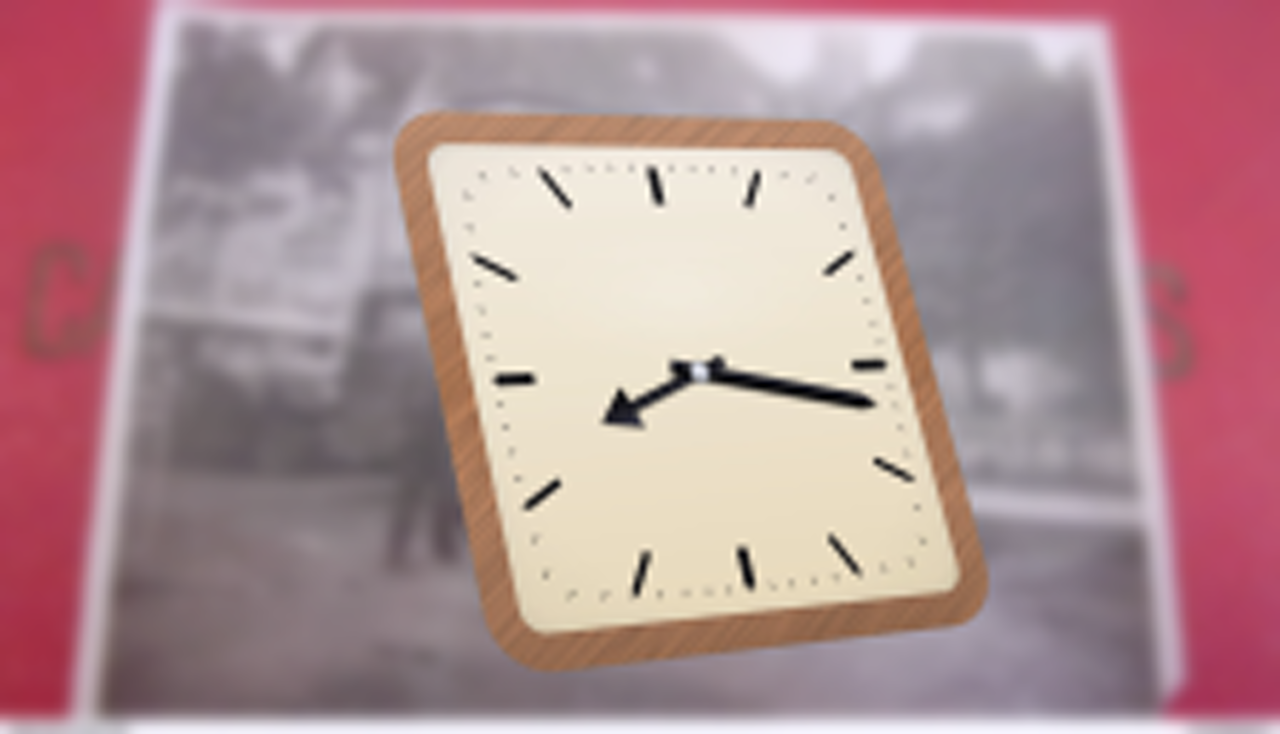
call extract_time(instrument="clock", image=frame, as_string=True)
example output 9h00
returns 8h17
